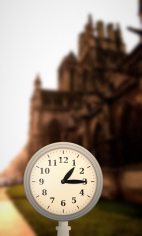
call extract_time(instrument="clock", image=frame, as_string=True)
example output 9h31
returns 1h15
